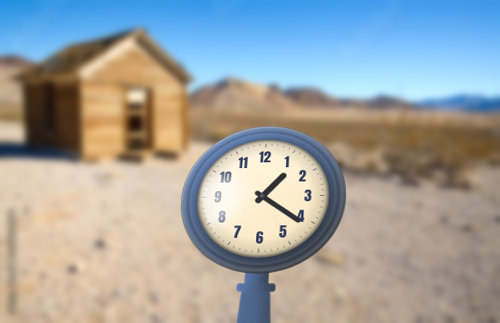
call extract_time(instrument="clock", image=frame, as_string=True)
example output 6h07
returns 1h21
